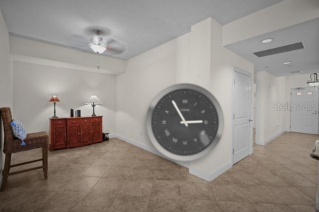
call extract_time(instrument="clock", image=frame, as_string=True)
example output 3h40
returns 2h55
